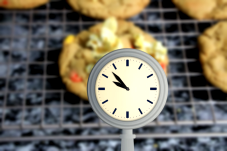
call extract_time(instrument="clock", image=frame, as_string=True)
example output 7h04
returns 9h53
